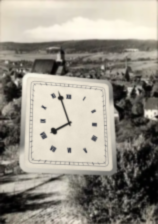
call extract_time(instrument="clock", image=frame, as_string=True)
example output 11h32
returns 7h57
